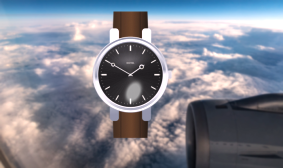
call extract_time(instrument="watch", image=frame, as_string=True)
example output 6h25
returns 1h50
